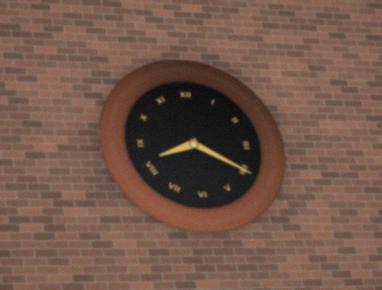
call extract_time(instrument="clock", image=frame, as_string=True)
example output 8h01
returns 8h20
